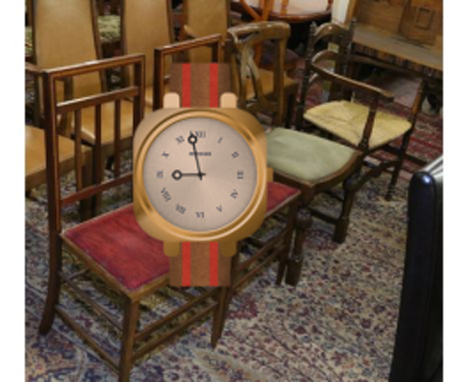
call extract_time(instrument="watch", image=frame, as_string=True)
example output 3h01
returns 8h58
